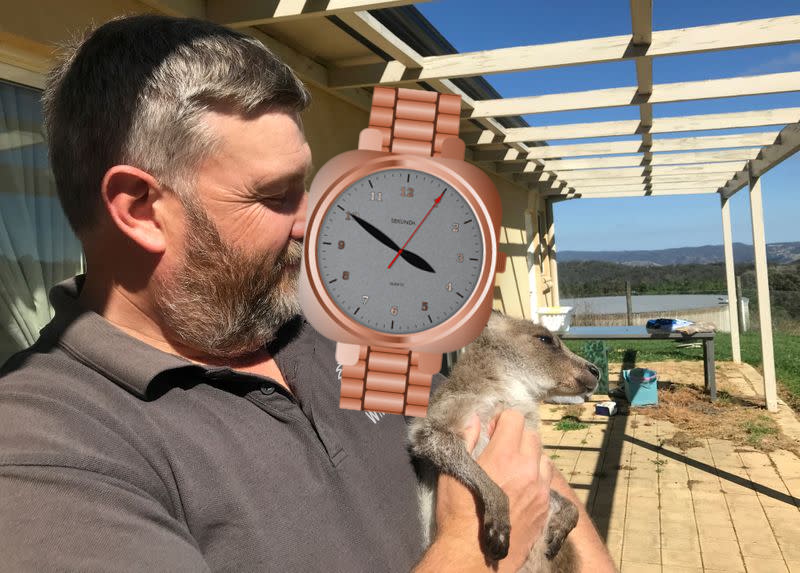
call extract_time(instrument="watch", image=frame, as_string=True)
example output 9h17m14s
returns 3h50m05s
